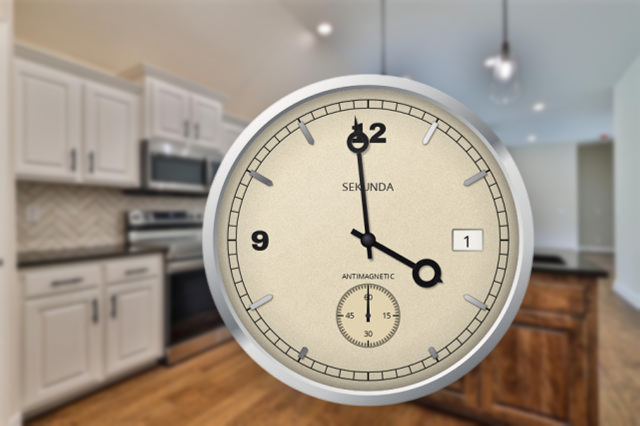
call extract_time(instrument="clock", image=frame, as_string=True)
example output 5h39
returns 3h59
